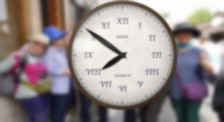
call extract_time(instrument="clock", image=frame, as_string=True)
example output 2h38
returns 7h51
